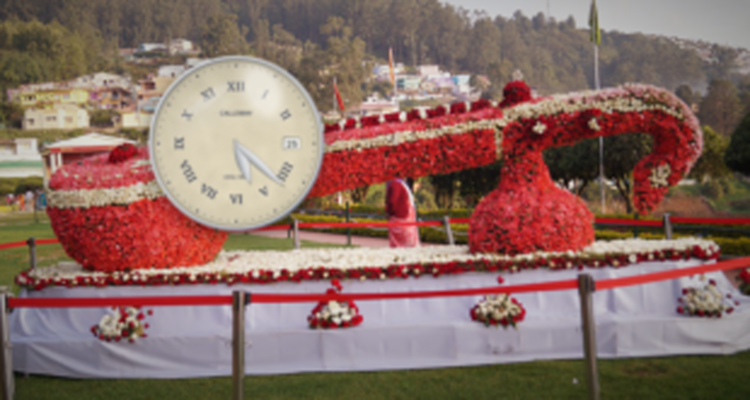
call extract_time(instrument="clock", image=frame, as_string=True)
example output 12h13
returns 5h22
